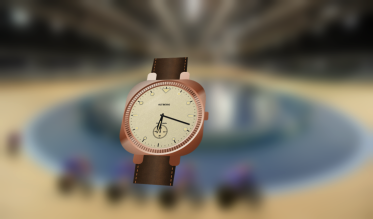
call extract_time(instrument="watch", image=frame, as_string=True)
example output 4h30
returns 6h18
